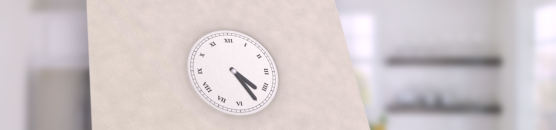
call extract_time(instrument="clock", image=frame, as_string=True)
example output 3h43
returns 4h25
